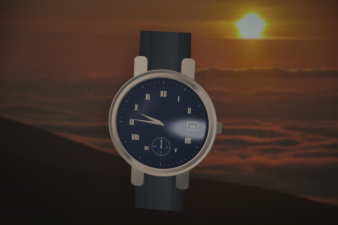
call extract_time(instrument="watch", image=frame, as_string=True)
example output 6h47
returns 9h46
